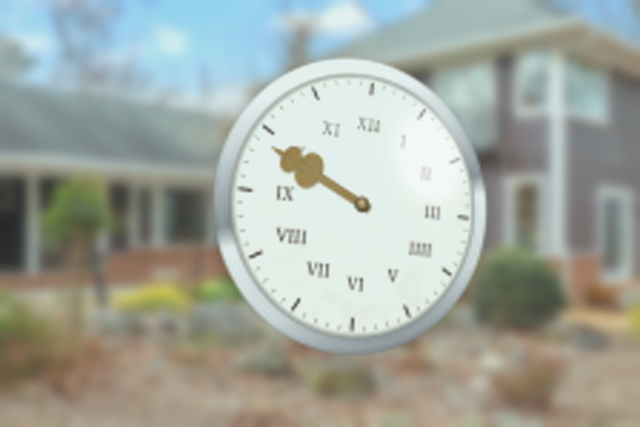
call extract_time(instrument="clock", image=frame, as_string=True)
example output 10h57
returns 9h49
